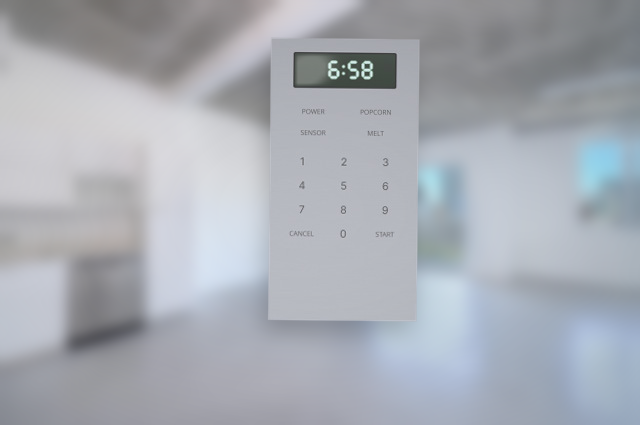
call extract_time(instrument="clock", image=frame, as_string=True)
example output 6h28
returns 6h58
